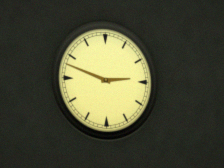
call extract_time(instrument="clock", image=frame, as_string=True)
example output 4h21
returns 2h48
